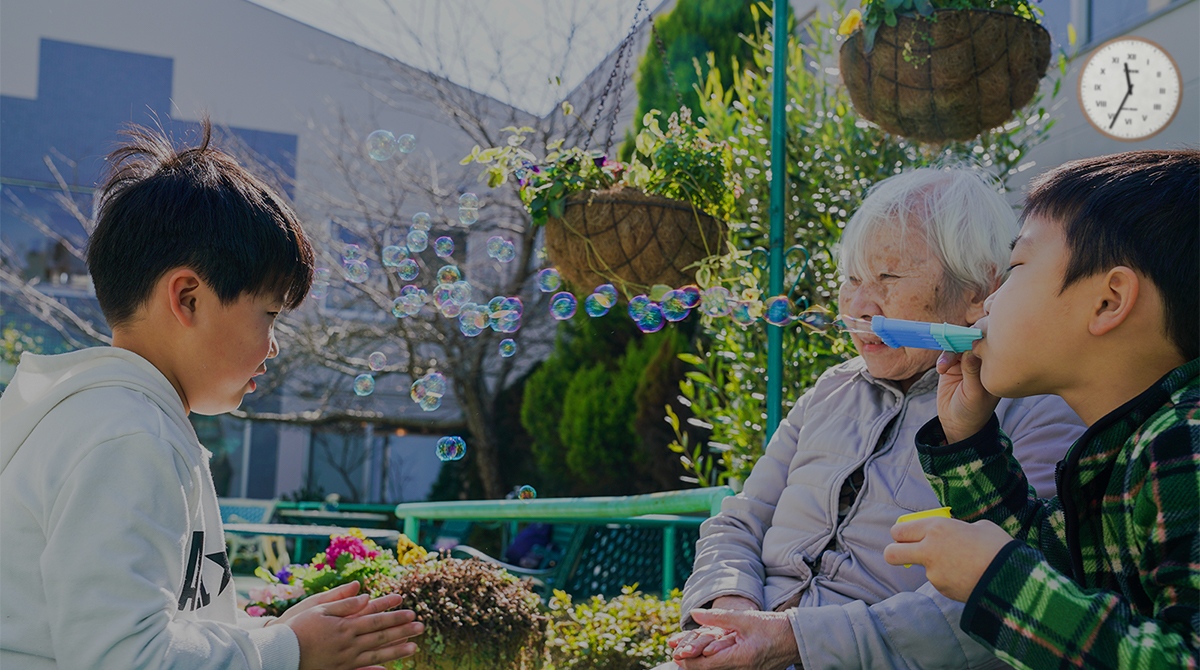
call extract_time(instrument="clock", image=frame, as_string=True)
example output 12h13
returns 11h34
